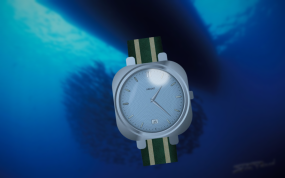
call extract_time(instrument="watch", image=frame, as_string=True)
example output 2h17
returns 1h23
